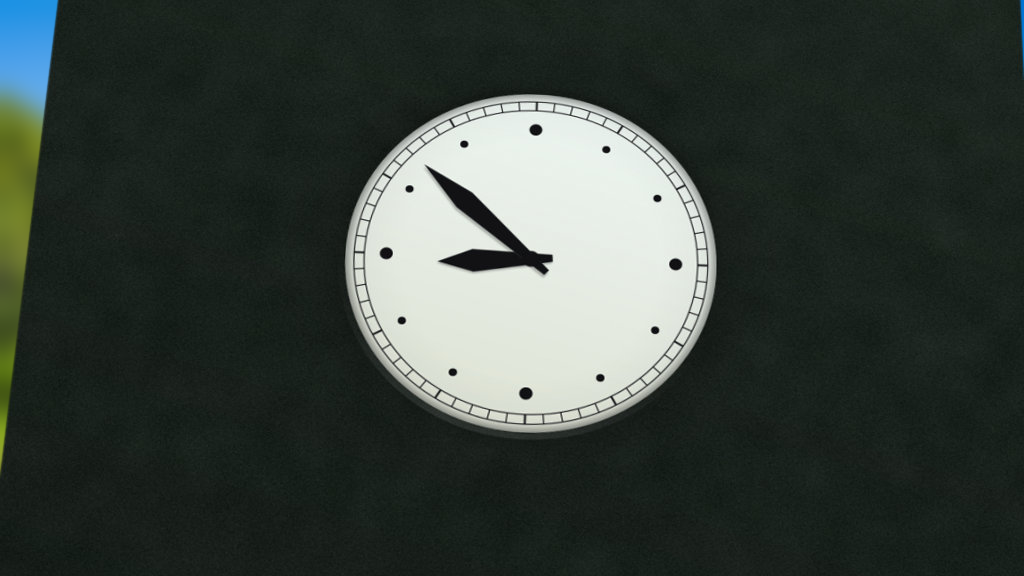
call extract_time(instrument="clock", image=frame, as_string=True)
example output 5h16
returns 8h52
